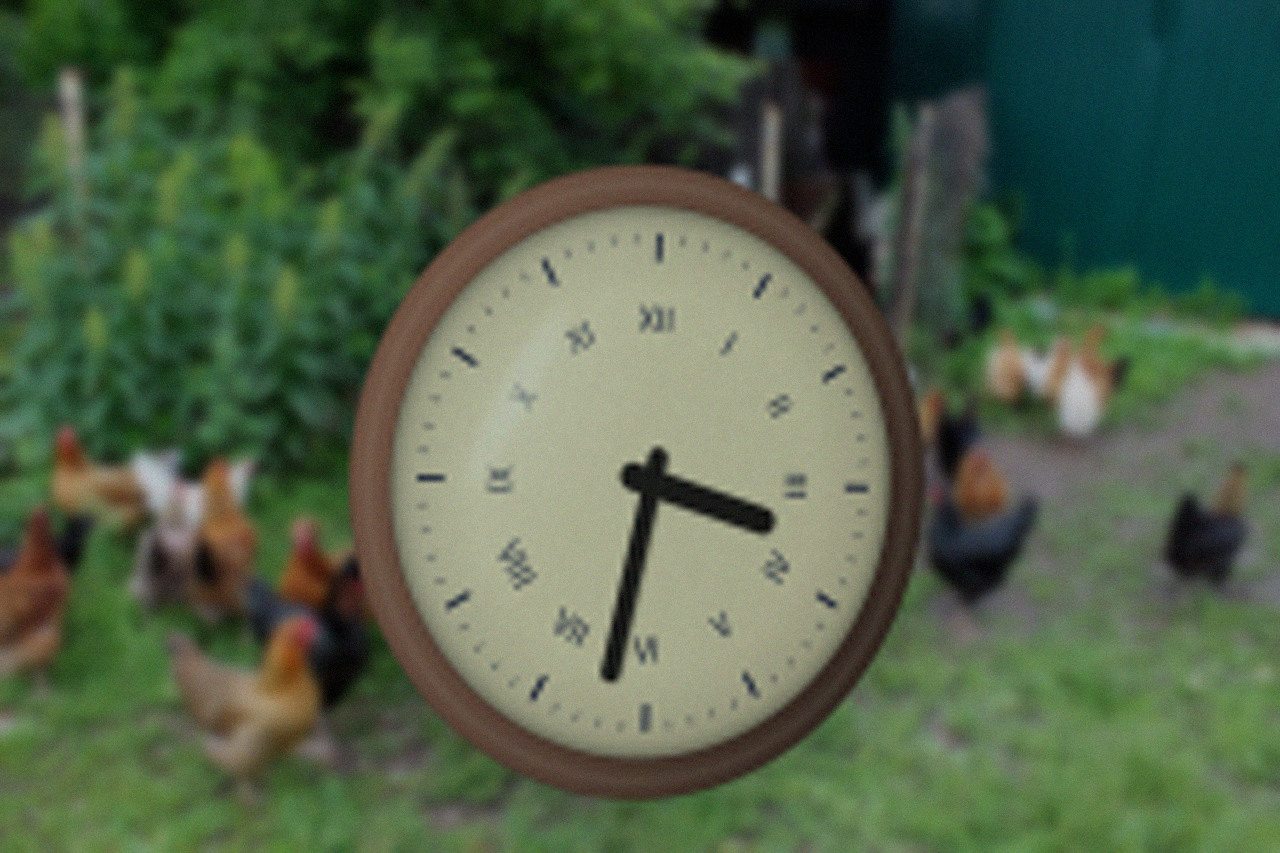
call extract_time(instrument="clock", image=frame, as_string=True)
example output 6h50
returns 3h32
